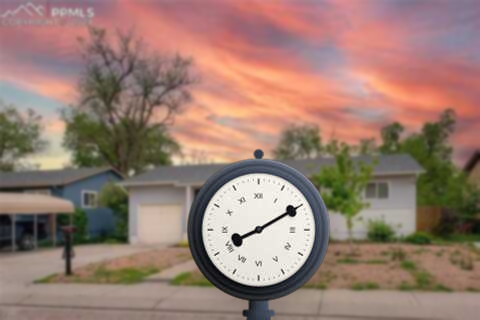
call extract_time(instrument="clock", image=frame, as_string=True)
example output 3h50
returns 8h10
